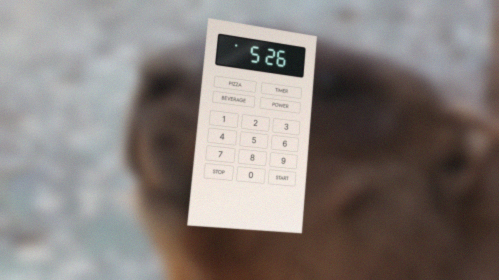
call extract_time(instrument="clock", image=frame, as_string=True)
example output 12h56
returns 5h26
